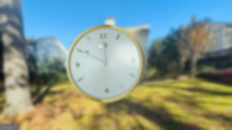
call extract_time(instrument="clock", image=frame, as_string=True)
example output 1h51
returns 11h50
